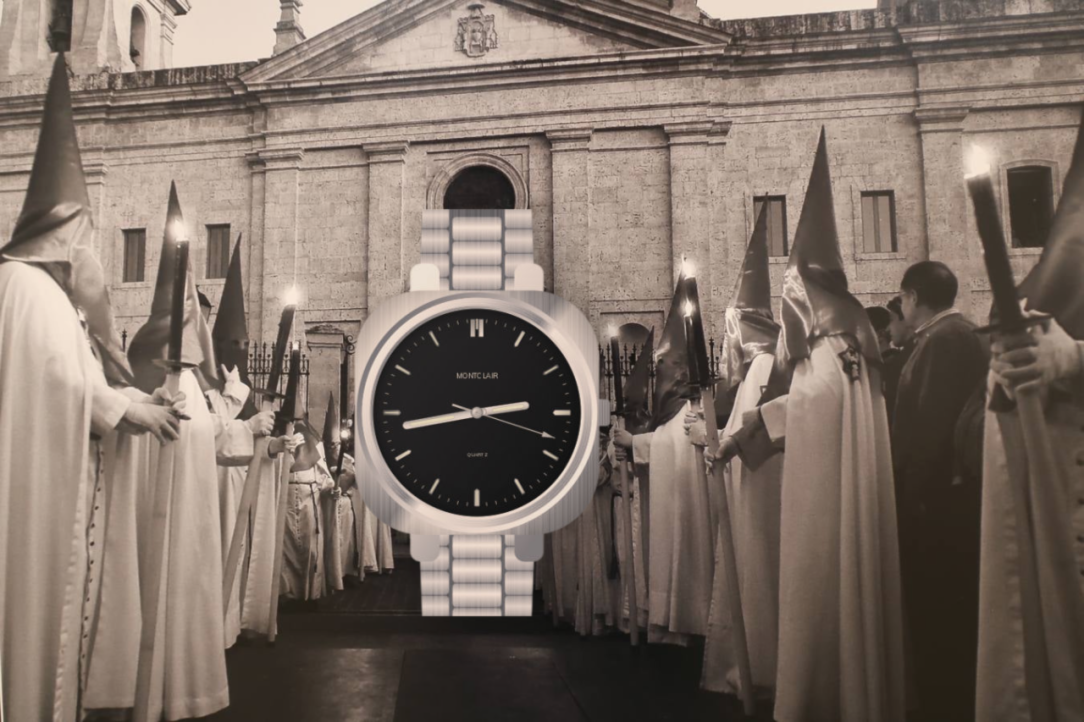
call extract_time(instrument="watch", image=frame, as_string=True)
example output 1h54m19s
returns 2h43m18s
